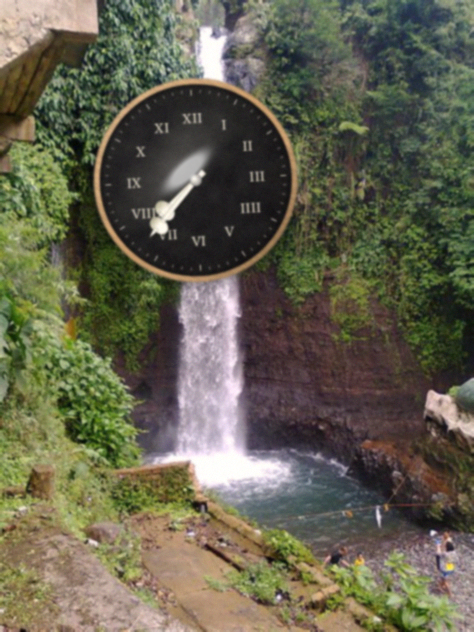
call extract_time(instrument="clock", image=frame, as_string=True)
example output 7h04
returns 7h37
